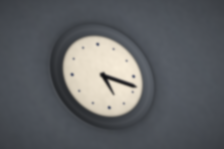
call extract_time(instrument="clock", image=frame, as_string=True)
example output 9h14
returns 5h18
